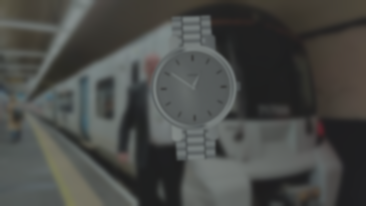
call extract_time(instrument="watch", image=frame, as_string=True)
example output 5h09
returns 12h51
